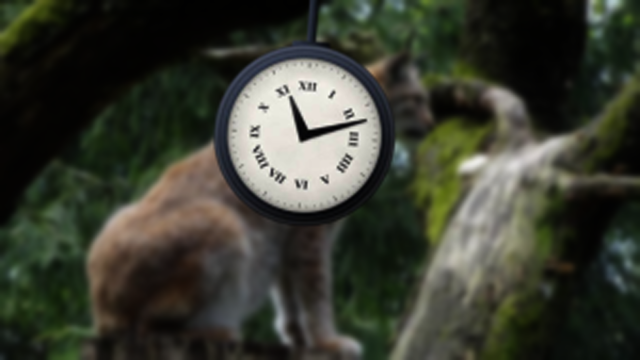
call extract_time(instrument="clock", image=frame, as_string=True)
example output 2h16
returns 11h12
